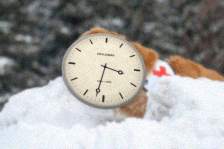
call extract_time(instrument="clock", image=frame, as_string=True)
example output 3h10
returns 3h32
